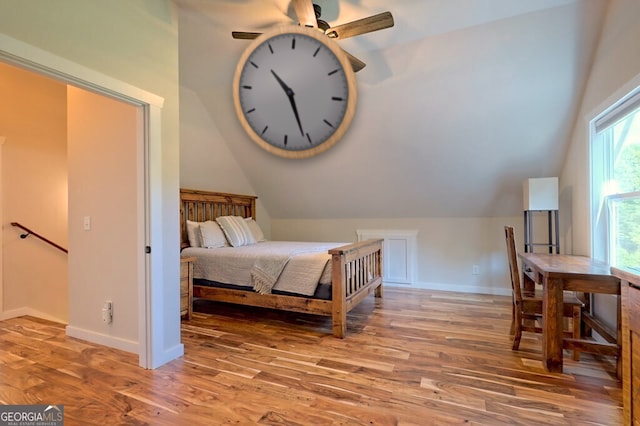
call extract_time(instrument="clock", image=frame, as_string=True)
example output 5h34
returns 10h26
